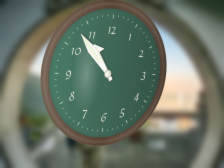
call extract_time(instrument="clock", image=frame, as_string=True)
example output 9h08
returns 10h53
